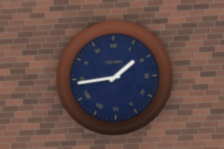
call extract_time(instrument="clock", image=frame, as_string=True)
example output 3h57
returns 1h44
